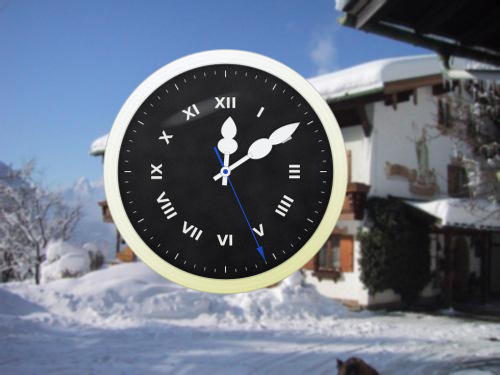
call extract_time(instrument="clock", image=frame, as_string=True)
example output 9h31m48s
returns 12h09m26s
